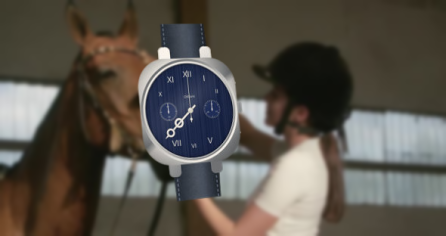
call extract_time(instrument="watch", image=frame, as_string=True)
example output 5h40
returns 7h38
